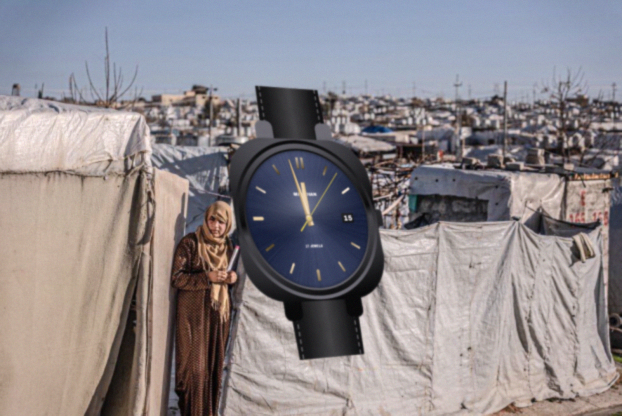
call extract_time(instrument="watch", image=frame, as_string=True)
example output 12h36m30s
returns 11h58m07s
